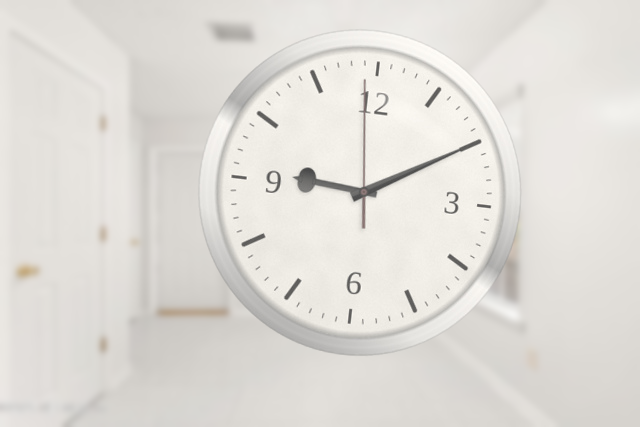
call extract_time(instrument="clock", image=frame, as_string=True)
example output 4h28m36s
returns 9h09m59s
